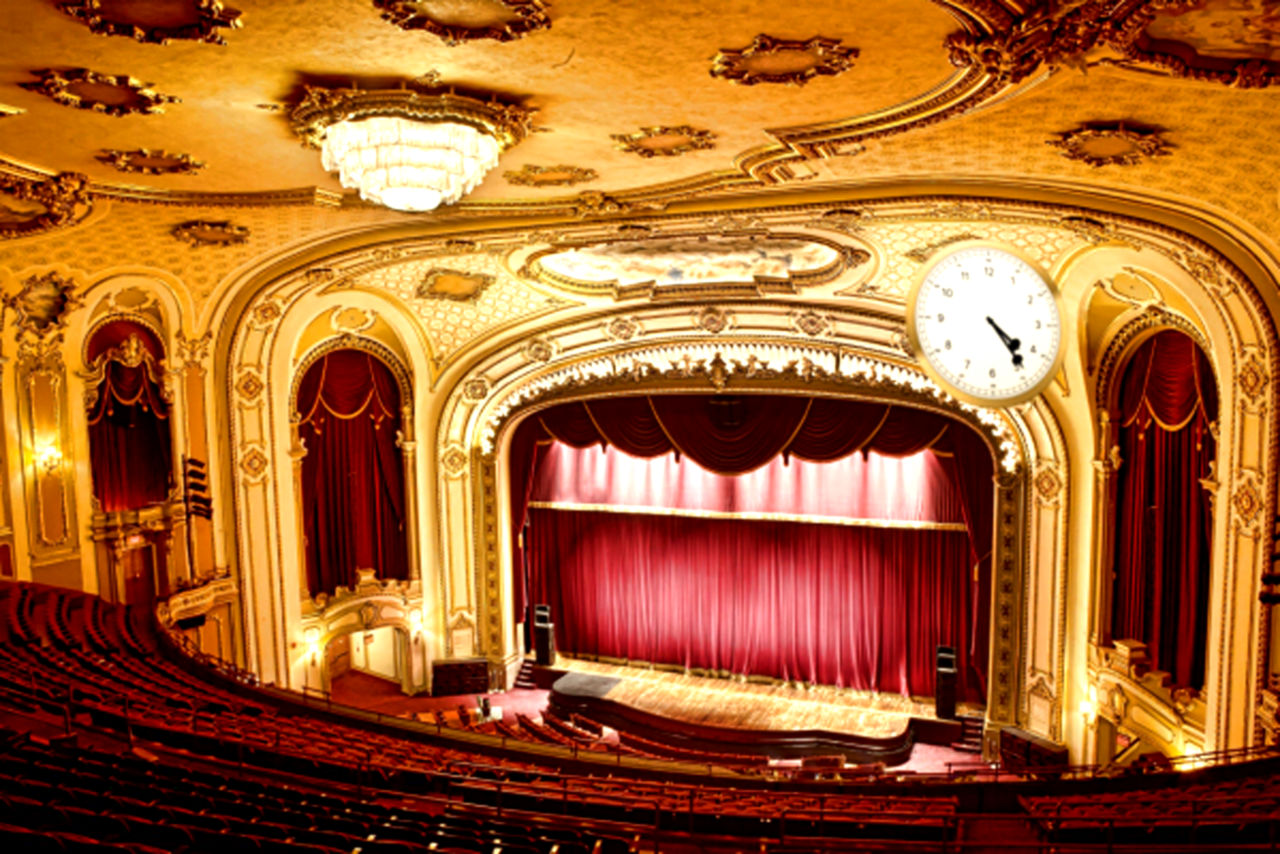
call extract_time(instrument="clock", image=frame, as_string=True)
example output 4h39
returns 4h24
